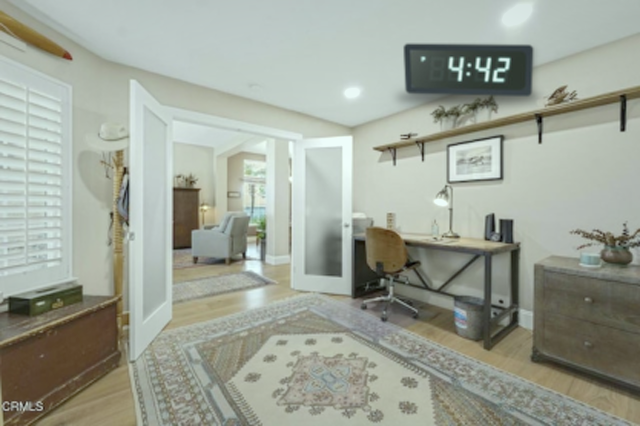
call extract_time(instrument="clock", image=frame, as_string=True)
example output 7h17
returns 4h42
